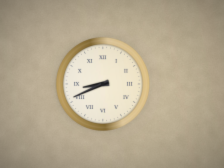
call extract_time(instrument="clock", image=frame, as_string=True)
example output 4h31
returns 8h41
